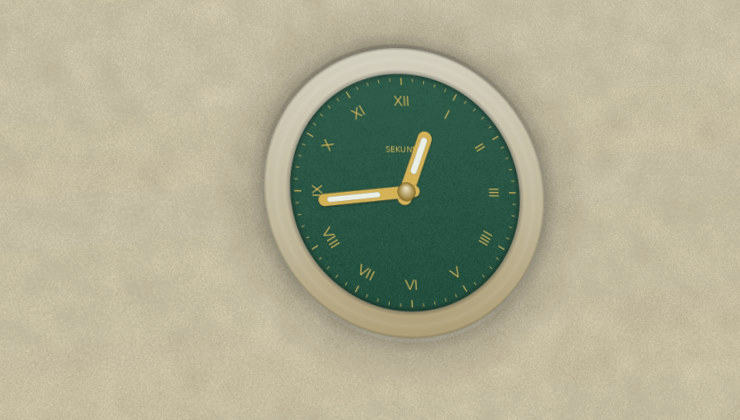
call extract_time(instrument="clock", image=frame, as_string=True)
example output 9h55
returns 12h44
